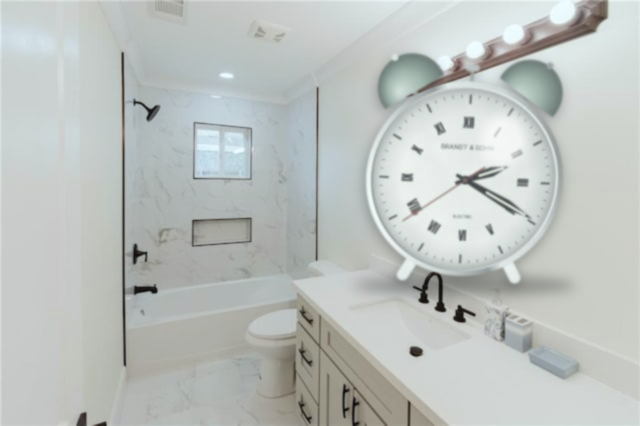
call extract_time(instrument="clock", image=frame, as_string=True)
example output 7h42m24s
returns 2h19m39s
